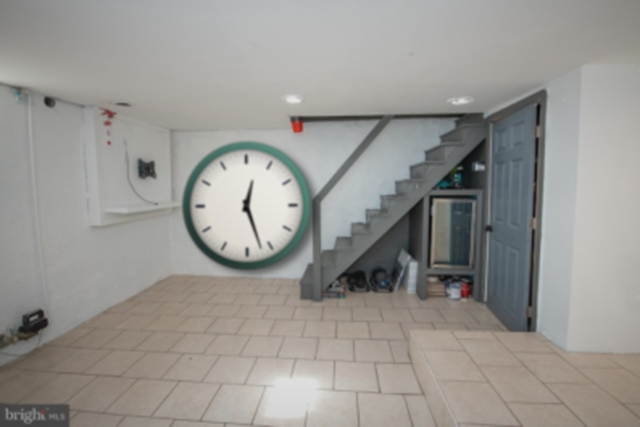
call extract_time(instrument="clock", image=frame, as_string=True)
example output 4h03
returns 12h27
